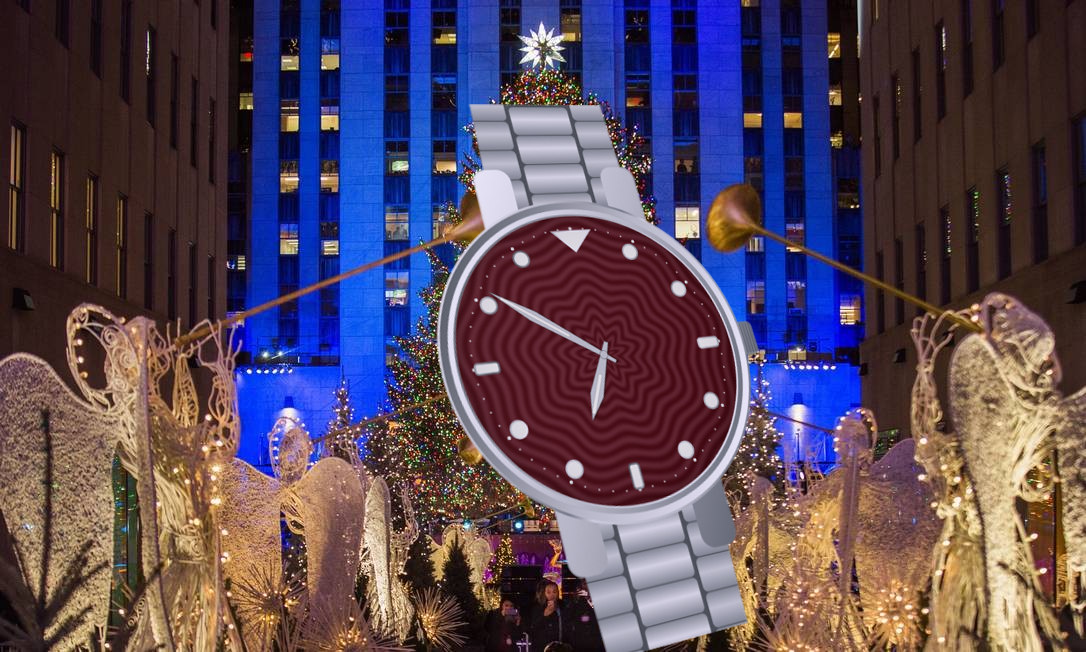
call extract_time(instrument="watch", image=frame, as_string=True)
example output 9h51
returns 6h51
